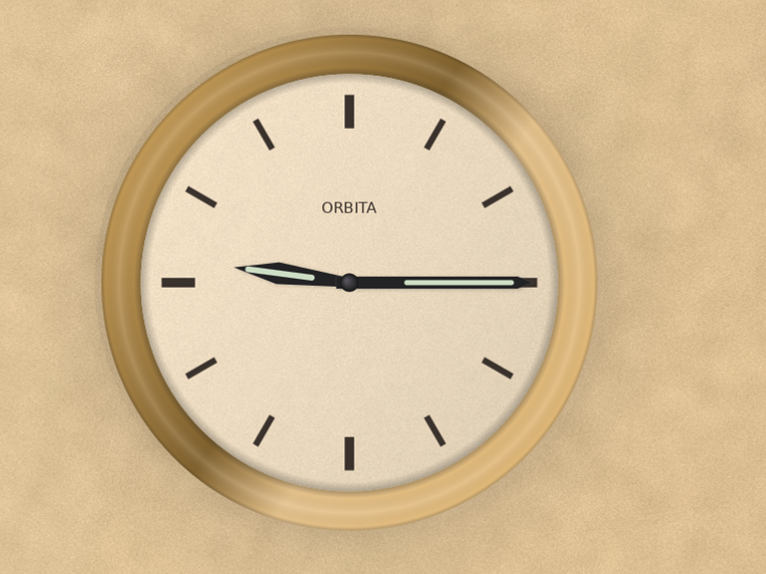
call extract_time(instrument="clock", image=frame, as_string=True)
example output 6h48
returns 9h15
